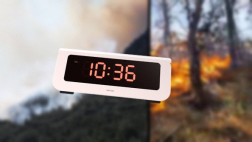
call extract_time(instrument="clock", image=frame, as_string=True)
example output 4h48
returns 10h36
